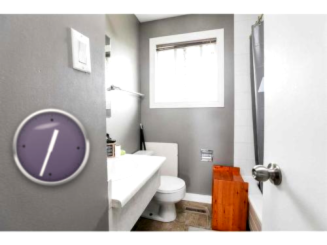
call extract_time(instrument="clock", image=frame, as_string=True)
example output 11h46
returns 12h33
